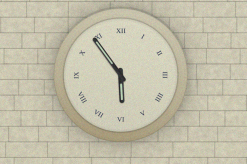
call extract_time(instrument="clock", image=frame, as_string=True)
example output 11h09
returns 5h54
